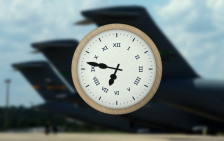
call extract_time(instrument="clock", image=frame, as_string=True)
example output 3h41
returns 6h47
